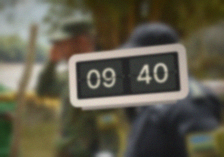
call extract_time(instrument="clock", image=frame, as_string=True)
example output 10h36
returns 9h40
